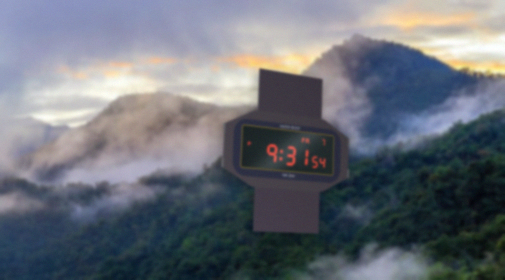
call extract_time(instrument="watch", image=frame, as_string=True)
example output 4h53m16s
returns 9h31m54s
